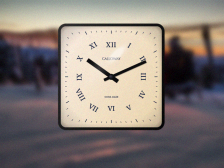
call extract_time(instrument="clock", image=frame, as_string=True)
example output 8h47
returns 10h11
